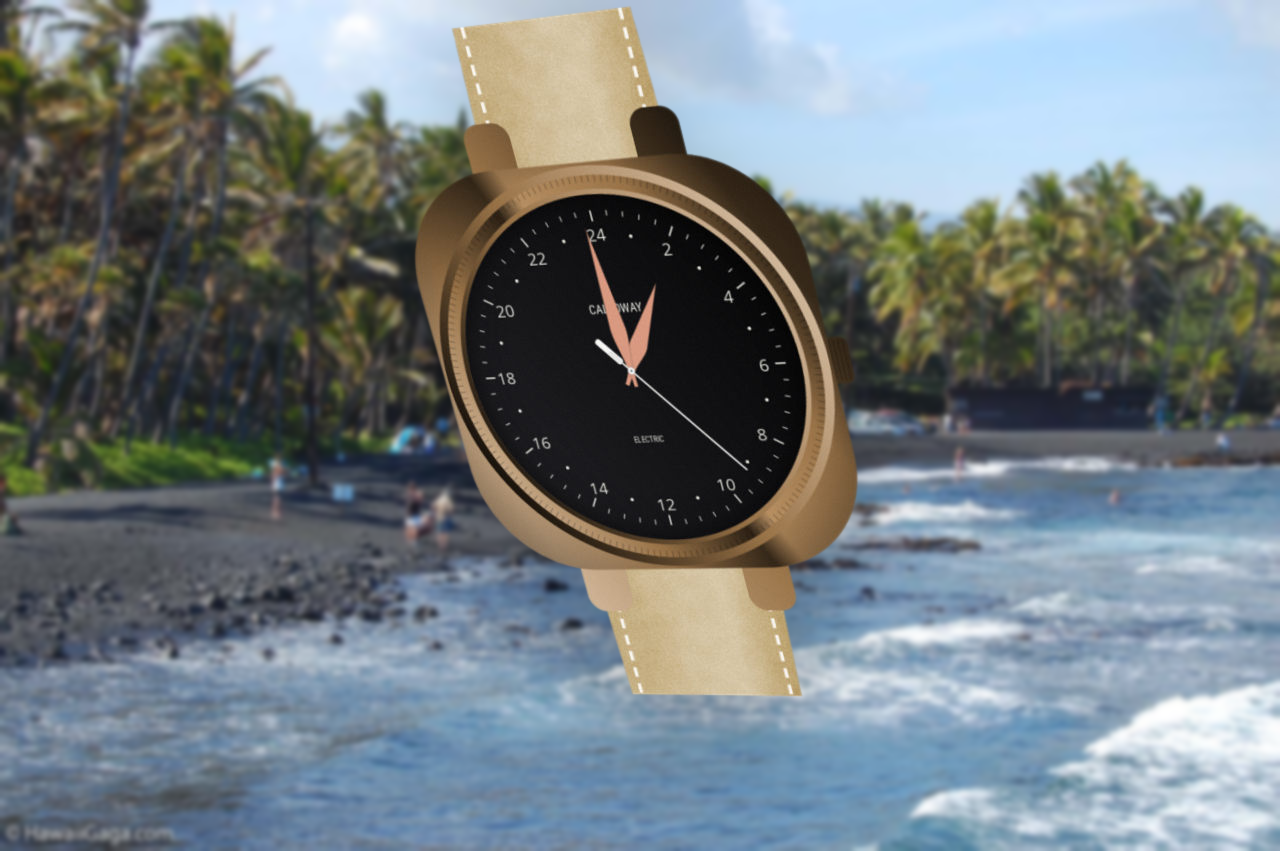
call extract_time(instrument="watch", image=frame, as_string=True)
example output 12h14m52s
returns 1h59m23s
